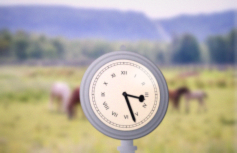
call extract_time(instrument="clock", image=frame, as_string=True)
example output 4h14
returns 3h27
